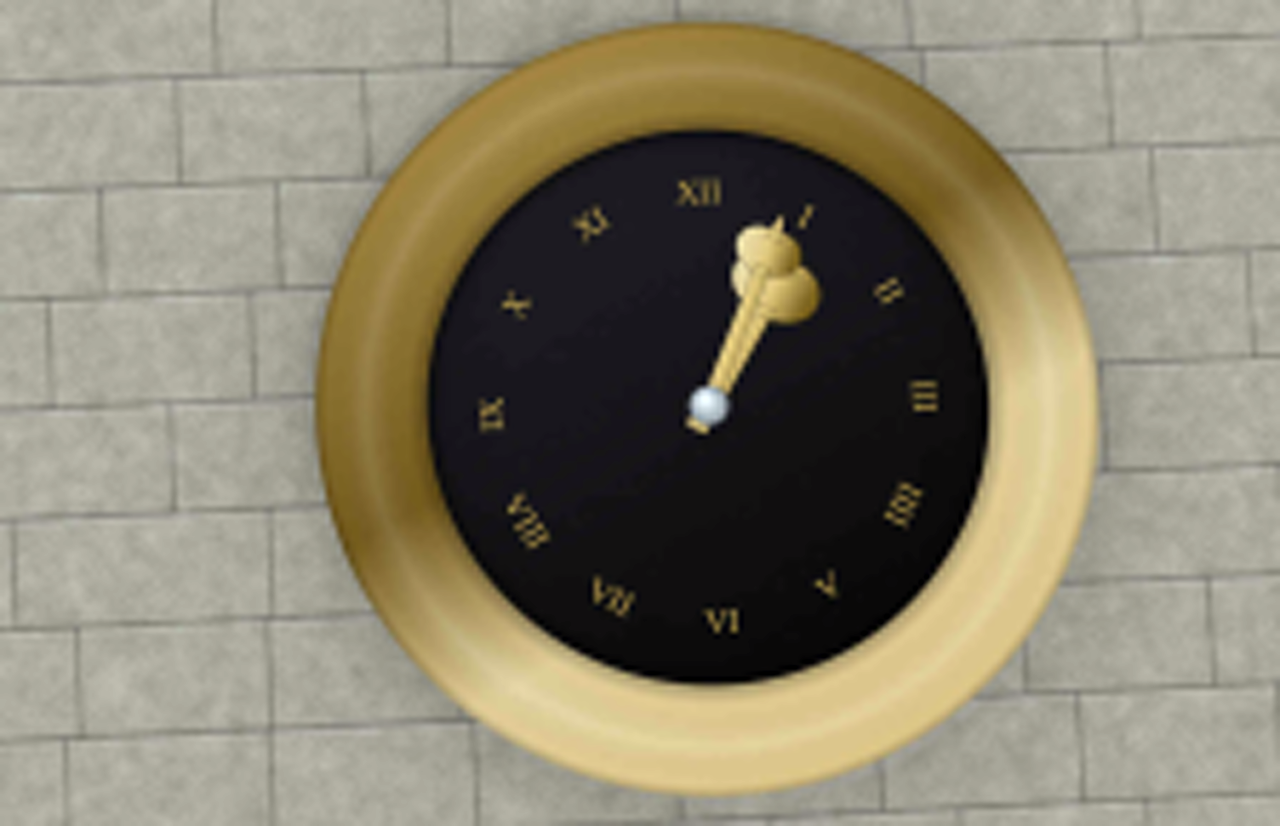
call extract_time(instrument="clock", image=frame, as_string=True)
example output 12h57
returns 1h04
